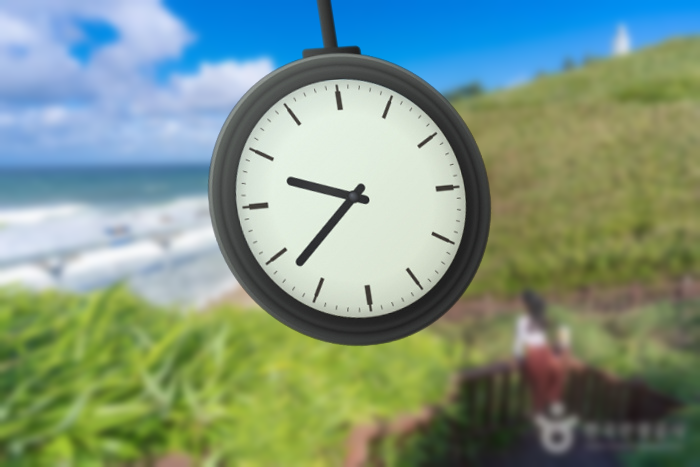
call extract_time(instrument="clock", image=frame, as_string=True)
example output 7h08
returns 9h38
